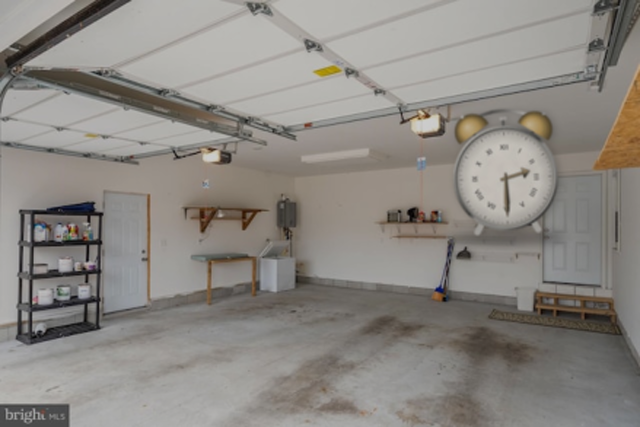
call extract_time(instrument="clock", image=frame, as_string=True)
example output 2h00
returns 2h30
